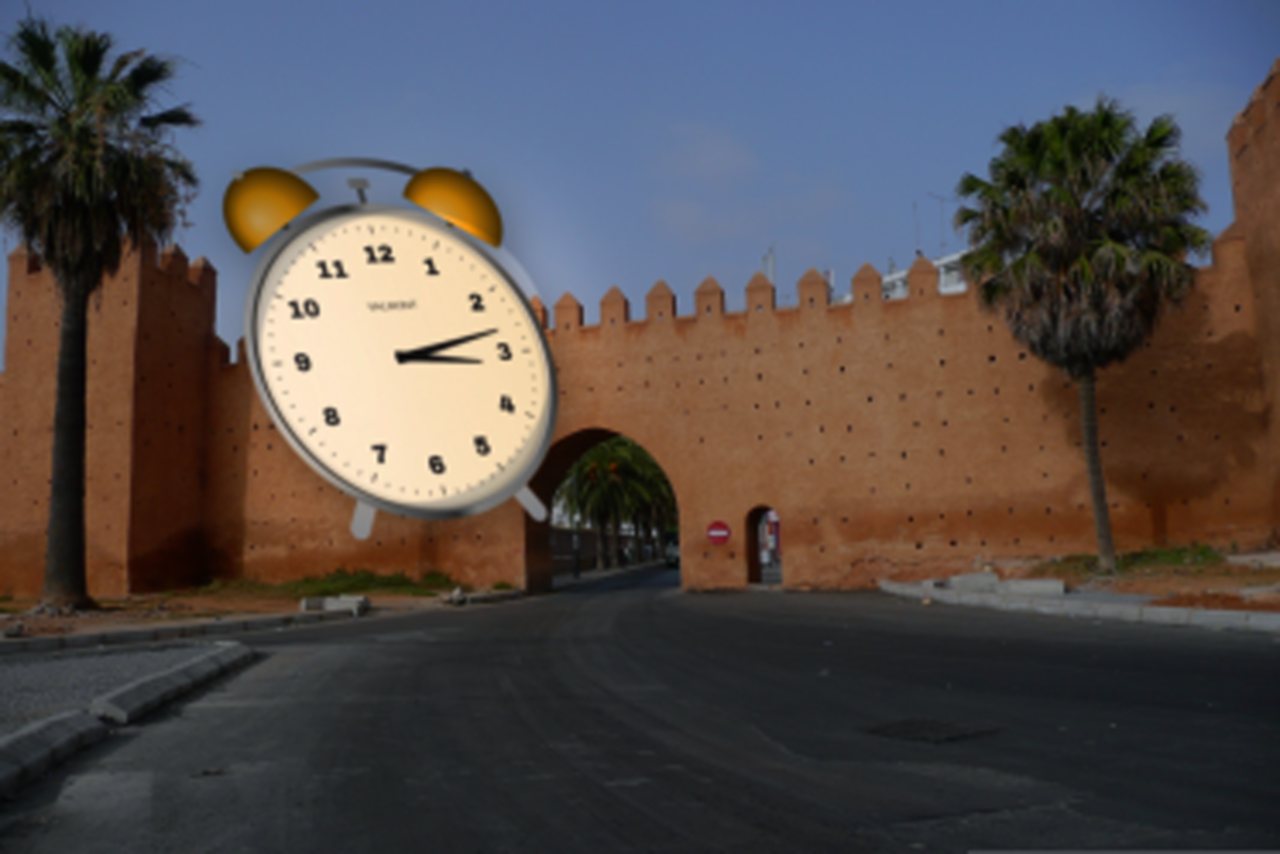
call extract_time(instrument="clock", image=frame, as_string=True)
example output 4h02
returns 3h13
